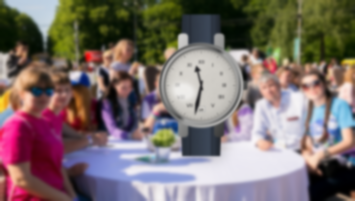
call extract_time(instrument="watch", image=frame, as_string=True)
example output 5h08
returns 11h32
